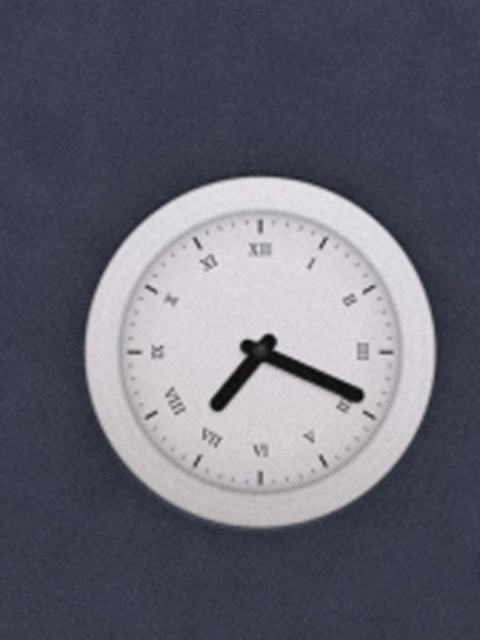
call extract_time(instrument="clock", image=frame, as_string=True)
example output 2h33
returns 7h19
